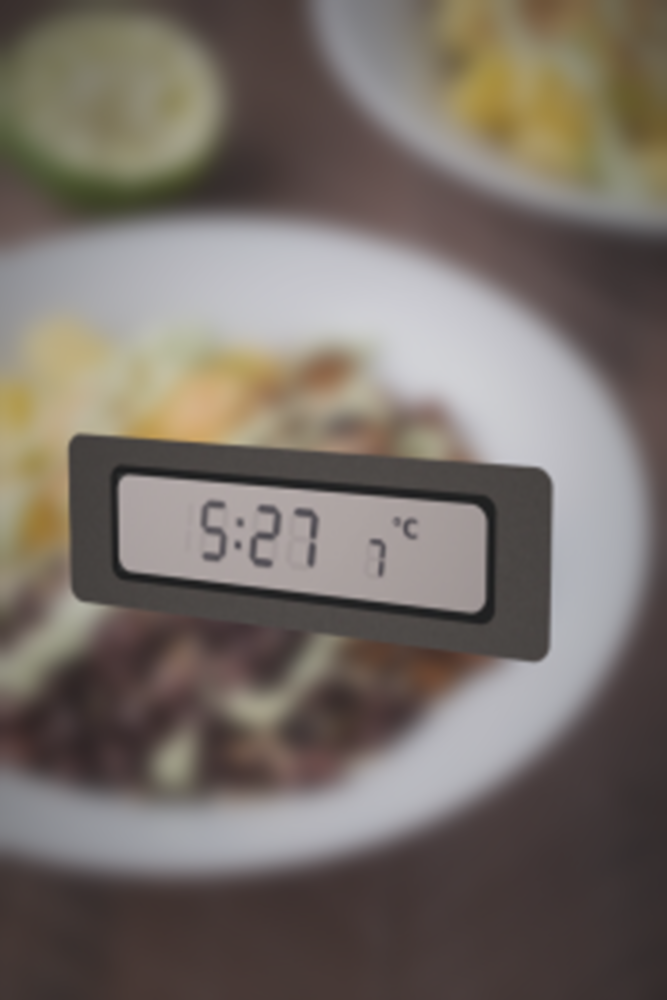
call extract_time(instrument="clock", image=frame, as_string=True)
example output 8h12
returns 5h27
